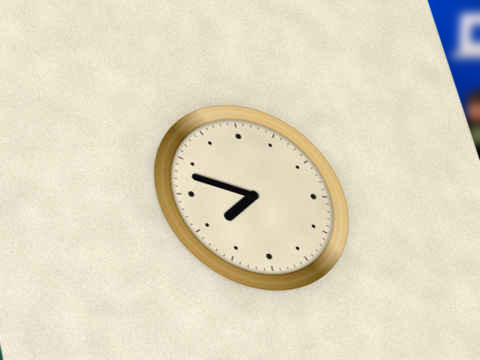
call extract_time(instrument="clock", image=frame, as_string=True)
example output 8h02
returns 7h48
